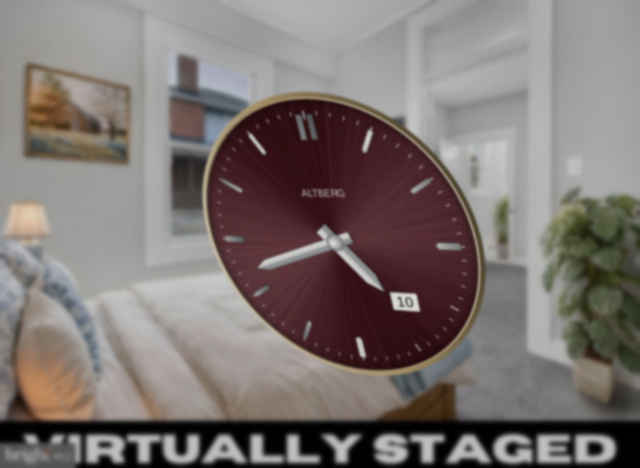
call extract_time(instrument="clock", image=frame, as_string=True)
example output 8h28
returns 4h42
